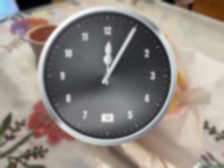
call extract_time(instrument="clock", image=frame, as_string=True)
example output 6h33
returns 12h05
